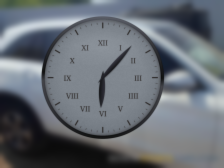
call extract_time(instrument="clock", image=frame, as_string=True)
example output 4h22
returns 6h07
